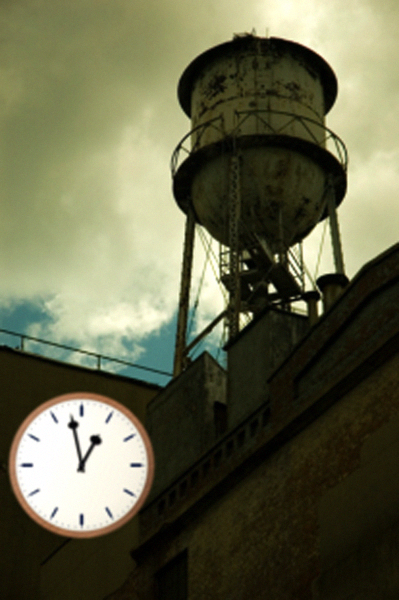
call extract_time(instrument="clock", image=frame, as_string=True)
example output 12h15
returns 12h58
